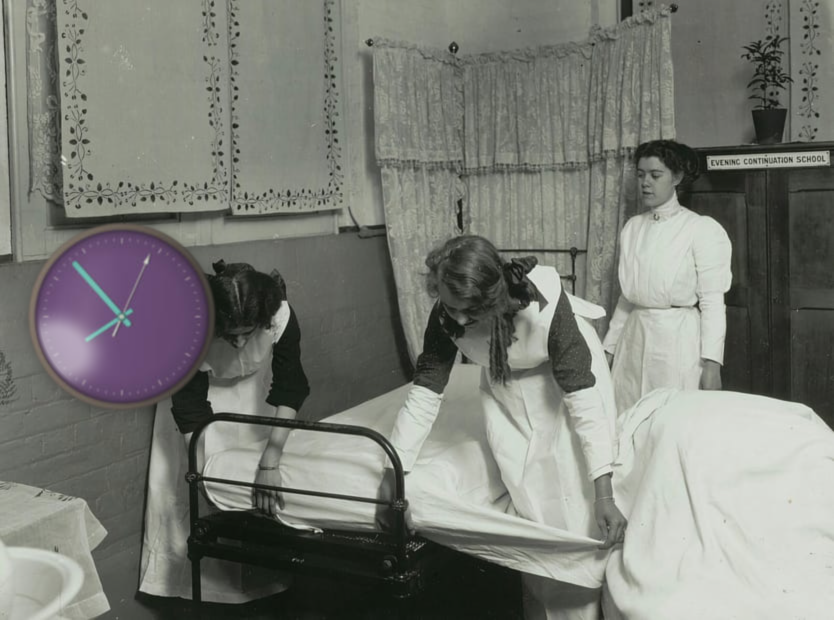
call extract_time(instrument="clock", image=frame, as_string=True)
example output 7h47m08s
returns 7h53m04s
